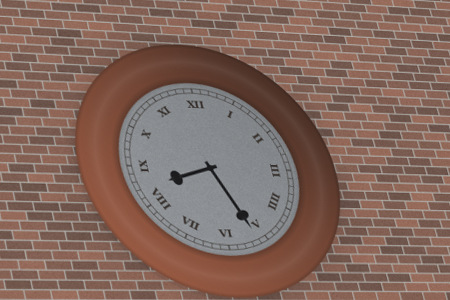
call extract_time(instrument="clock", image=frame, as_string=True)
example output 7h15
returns 8h26
